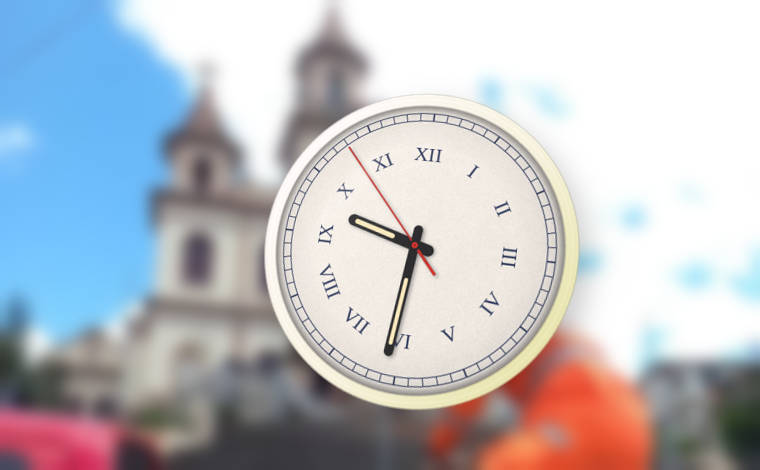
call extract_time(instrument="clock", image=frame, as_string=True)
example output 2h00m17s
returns 9h30m53s
